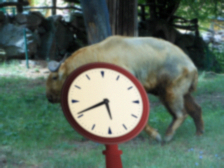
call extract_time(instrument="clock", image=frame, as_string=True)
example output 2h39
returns 5h41
